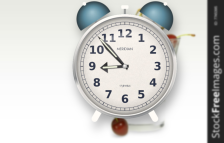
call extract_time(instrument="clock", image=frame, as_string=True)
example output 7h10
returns 8h53
